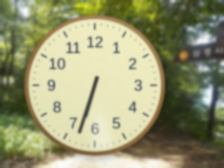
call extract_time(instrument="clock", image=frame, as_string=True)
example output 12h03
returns 6h33
